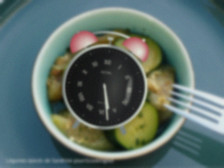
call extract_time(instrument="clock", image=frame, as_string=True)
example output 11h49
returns 5h28
